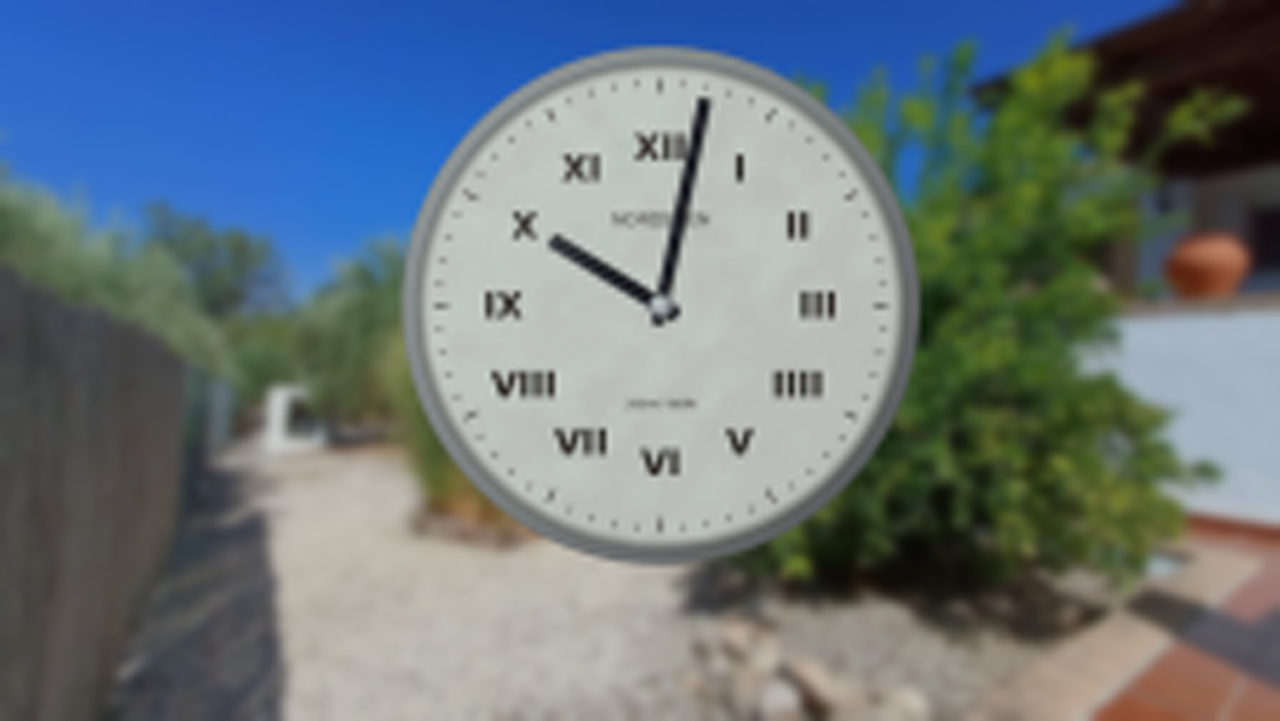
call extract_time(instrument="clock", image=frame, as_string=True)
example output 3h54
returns 10h02
